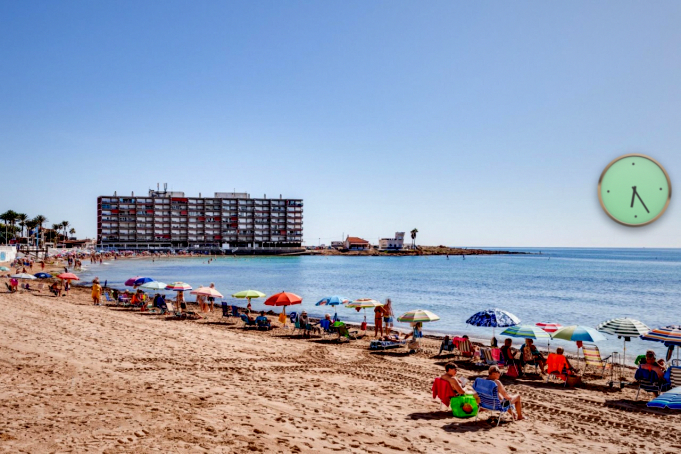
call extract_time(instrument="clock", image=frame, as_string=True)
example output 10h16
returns 6h25
